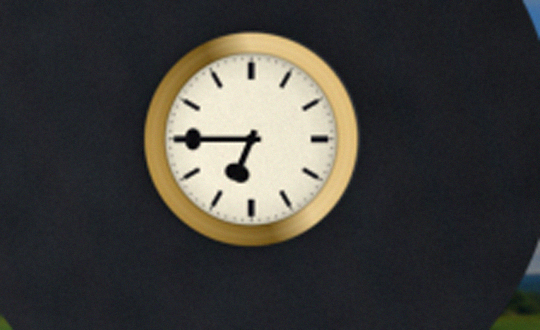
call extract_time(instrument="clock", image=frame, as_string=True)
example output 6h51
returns 6h45
